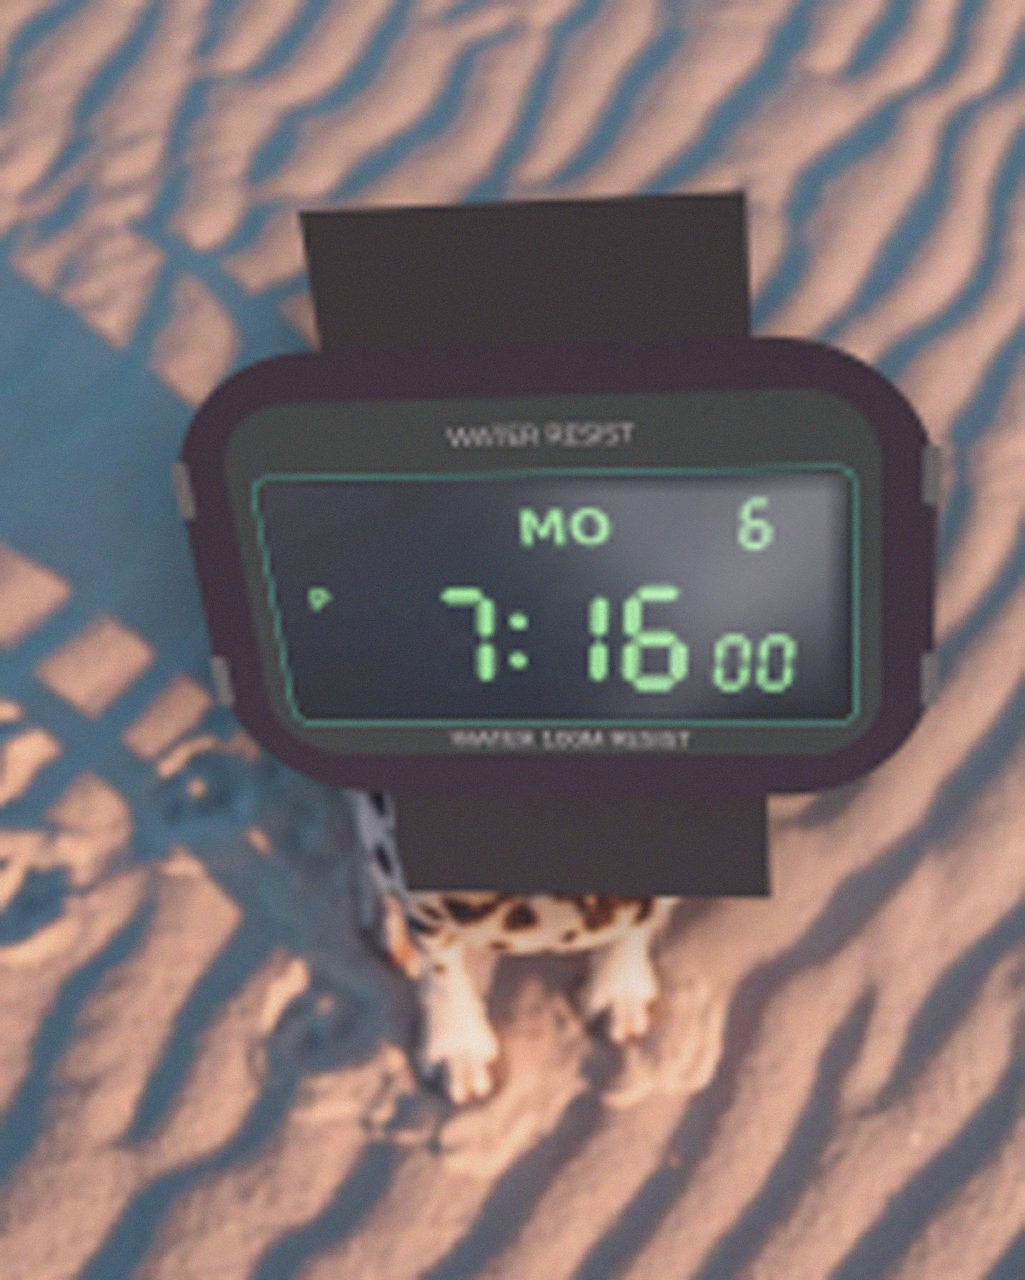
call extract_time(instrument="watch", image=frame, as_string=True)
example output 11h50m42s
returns 7h16m00s
